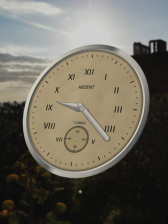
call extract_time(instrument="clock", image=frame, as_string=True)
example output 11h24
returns 9h22
